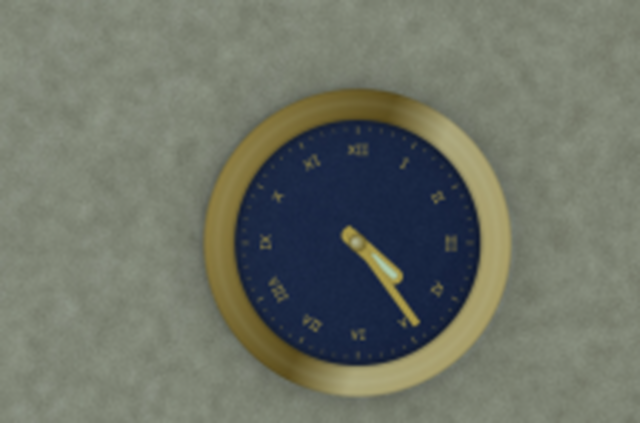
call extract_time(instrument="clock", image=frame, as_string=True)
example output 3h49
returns 4h24
